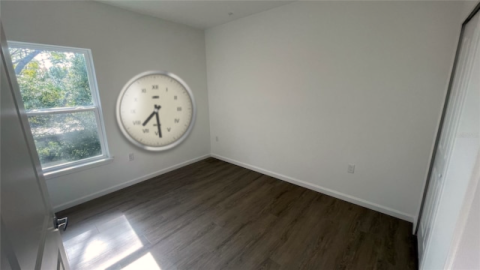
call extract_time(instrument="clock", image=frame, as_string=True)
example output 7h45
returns 7h29
